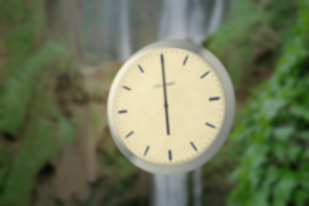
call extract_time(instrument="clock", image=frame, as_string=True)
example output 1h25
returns 6h00
